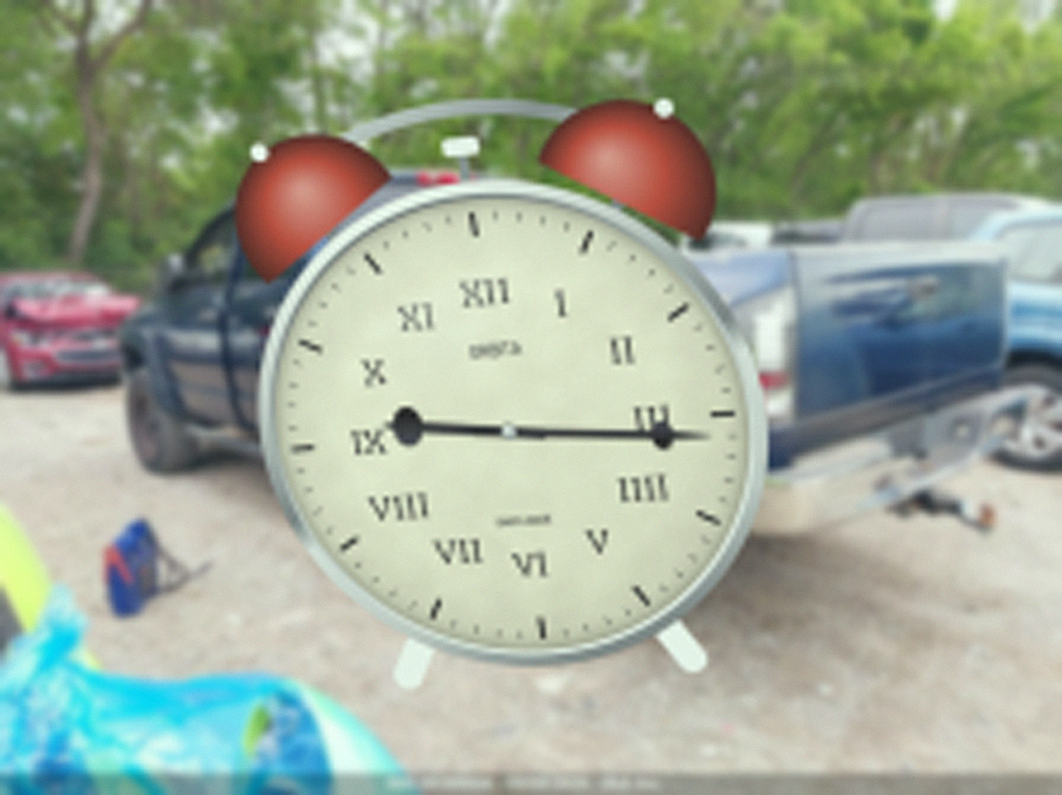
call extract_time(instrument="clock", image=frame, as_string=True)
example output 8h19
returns 9h16
